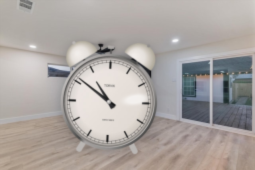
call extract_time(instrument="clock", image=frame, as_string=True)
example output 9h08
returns 10h51
